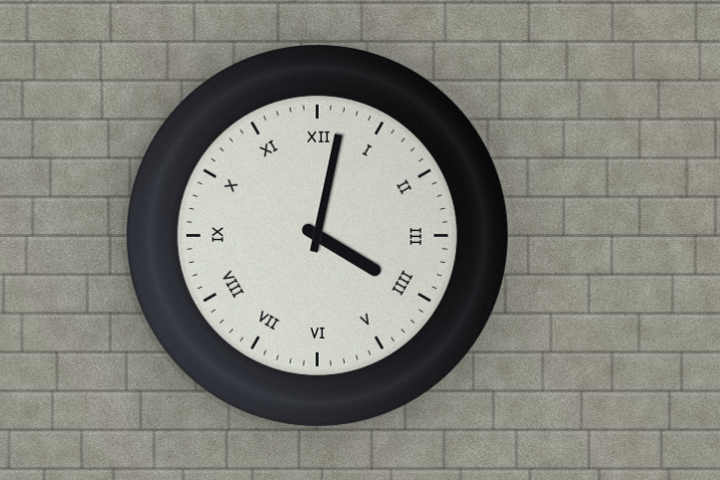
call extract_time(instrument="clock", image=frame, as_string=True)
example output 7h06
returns 4h02
